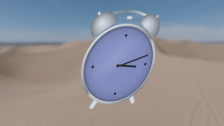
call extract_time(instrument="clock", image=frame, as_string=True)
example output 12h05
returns 3h12
